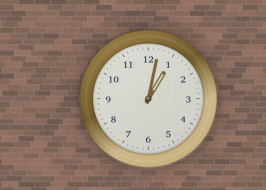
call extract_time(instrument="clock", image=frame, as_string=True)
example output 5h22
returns 1h02
